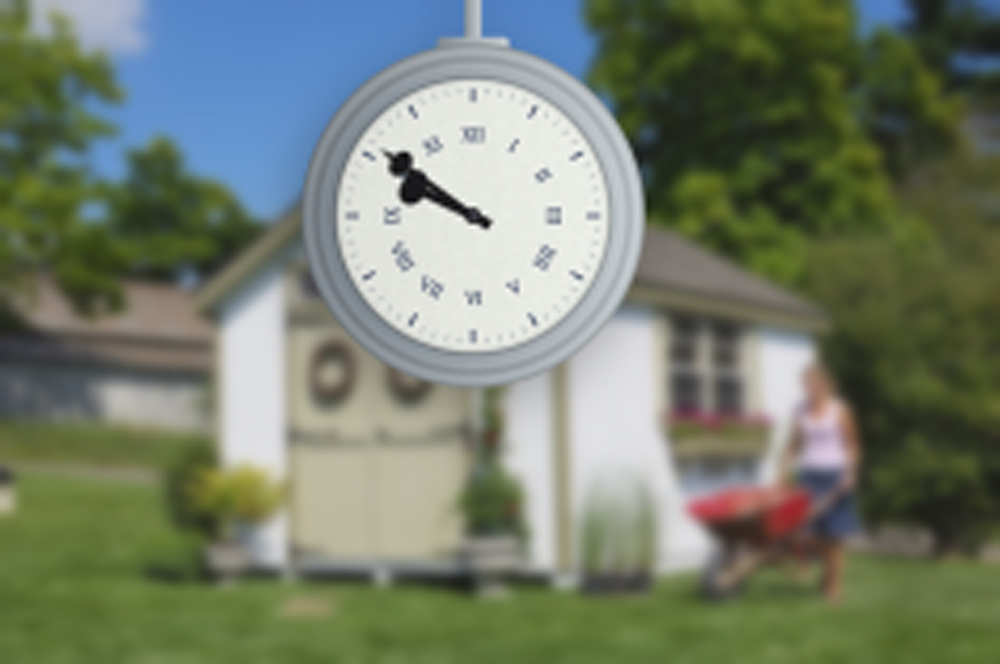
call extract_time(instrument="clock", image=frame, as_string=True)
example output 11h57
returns 9h51
